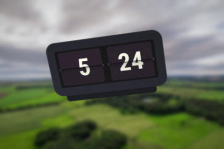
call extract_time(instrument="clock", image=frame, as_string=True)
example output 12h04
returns 5h24
